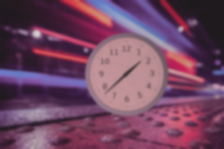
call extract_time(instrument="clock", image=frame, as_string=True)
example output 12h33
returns 1h38
